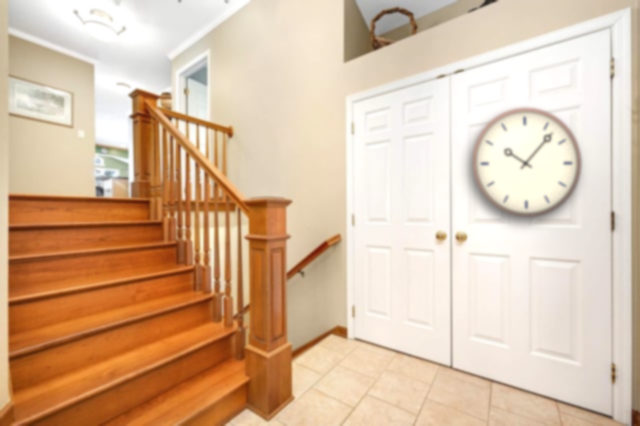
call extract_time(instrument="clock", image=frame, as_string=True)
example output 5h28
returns 10h07
